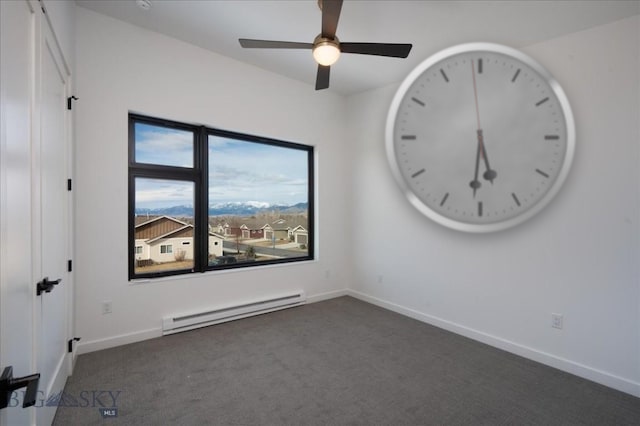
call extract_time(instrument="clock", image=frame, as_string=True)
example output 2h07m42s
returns 5h30m59s
